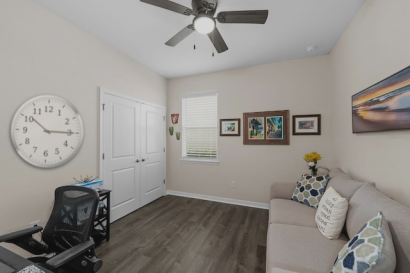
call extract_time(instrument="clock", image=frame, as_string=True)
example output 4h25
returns 10h15
